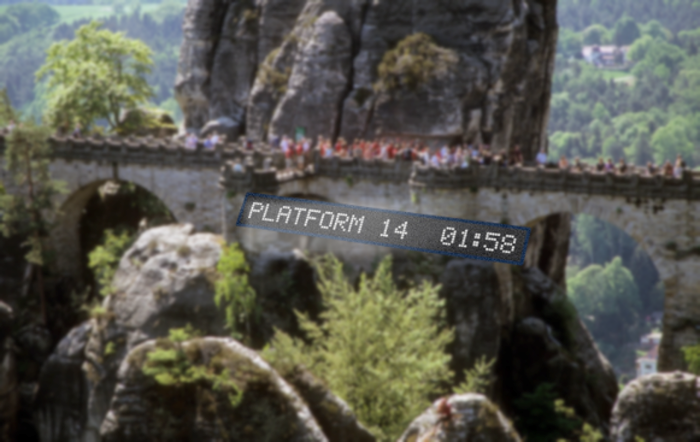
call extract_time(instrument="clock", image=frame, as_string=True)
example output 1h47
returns 1h58
